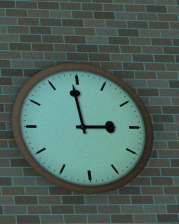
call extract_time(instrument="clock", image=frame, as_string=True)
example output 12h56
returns 2h59
